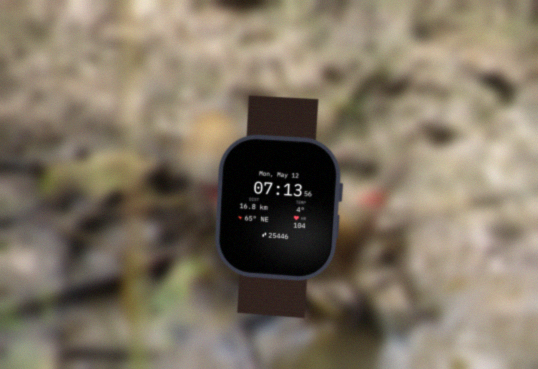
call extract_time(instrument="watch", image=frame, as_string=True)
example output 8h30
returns 7h13
